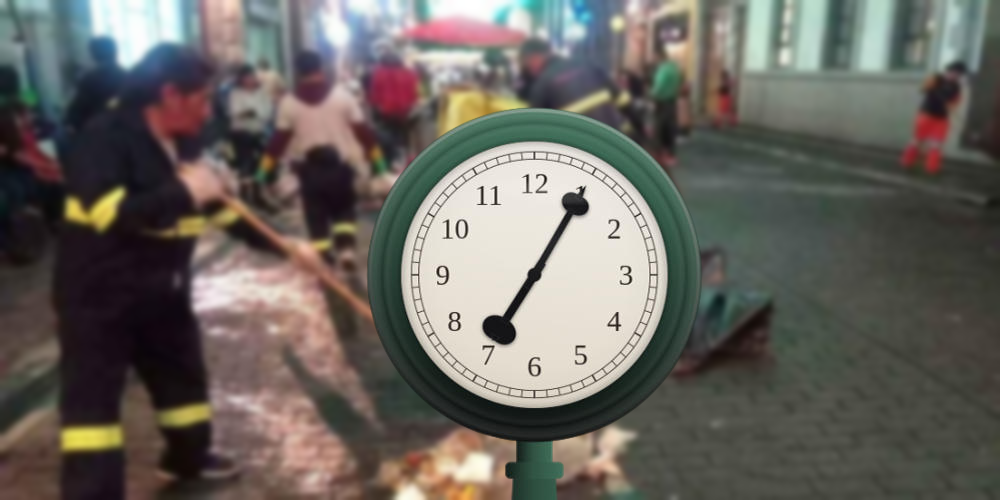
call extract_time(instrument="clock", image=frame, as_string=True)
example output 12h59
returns 7h05
